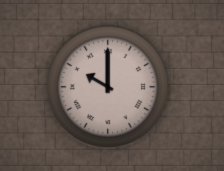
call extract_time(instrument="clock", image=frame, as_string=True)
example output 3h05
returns 10h00
